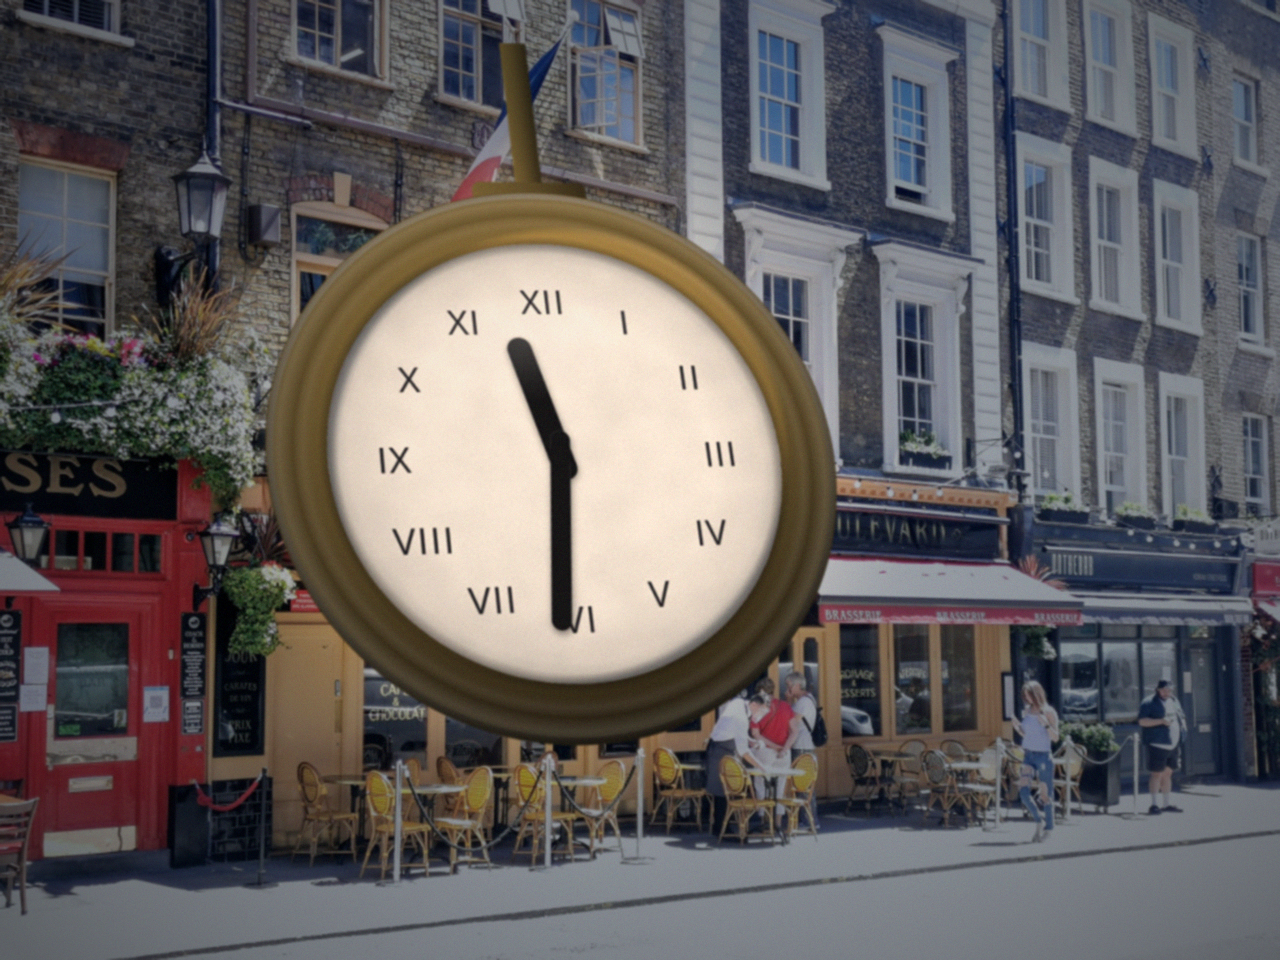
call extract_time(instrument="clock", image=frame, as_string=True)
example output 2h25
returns 11h31
